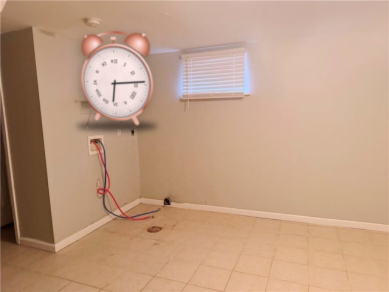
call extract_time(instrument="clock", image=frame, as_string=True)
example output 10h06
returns 6h14
